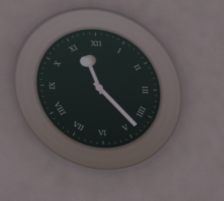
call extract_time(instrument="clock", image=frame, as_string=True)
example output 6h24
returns 11h23
